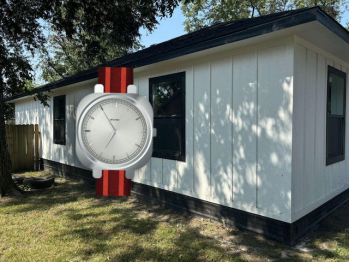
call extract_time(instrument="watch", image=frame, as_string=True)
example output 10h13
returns 6h55
